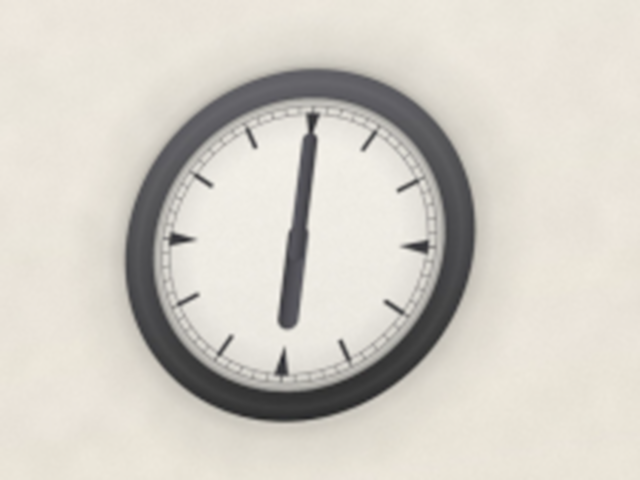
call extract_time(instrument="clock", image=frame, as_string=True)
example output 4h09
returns 6h00
